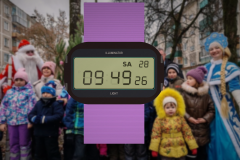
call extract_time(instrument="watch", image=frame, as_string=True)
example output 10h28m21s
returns 9h49m26s
